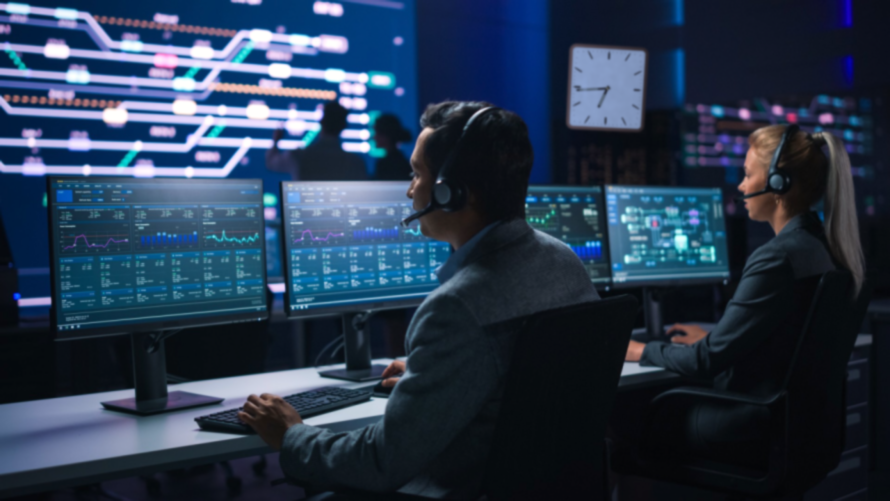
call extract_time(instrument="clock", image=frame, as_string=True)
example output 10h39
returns 6h44
